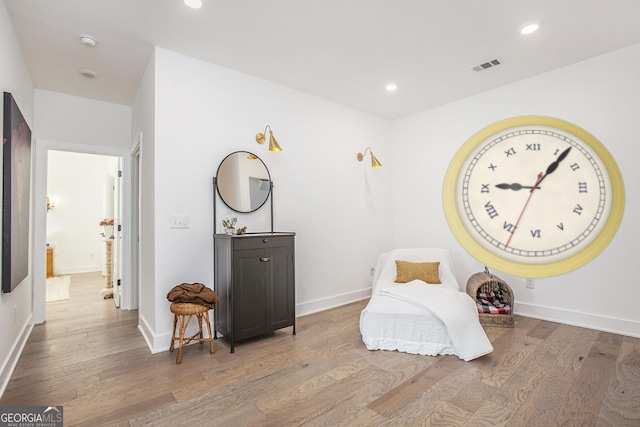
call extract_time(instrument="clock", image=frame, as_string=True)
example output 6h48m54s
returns 9h06m34s
